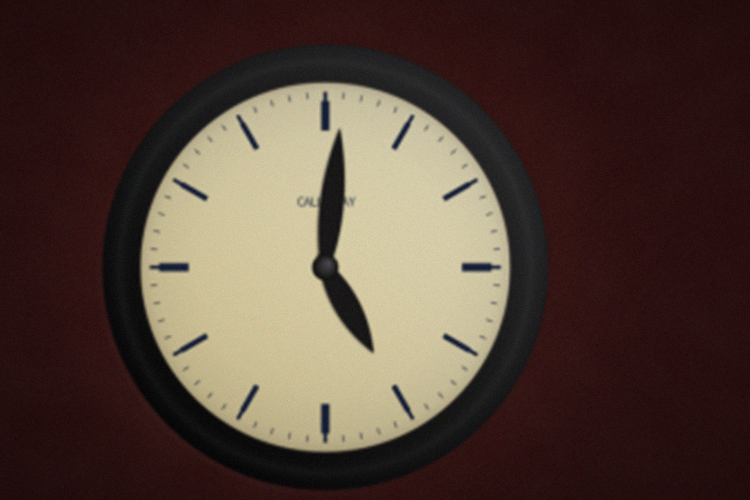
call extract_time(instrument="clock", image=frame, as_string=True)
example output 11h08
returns 5h01
